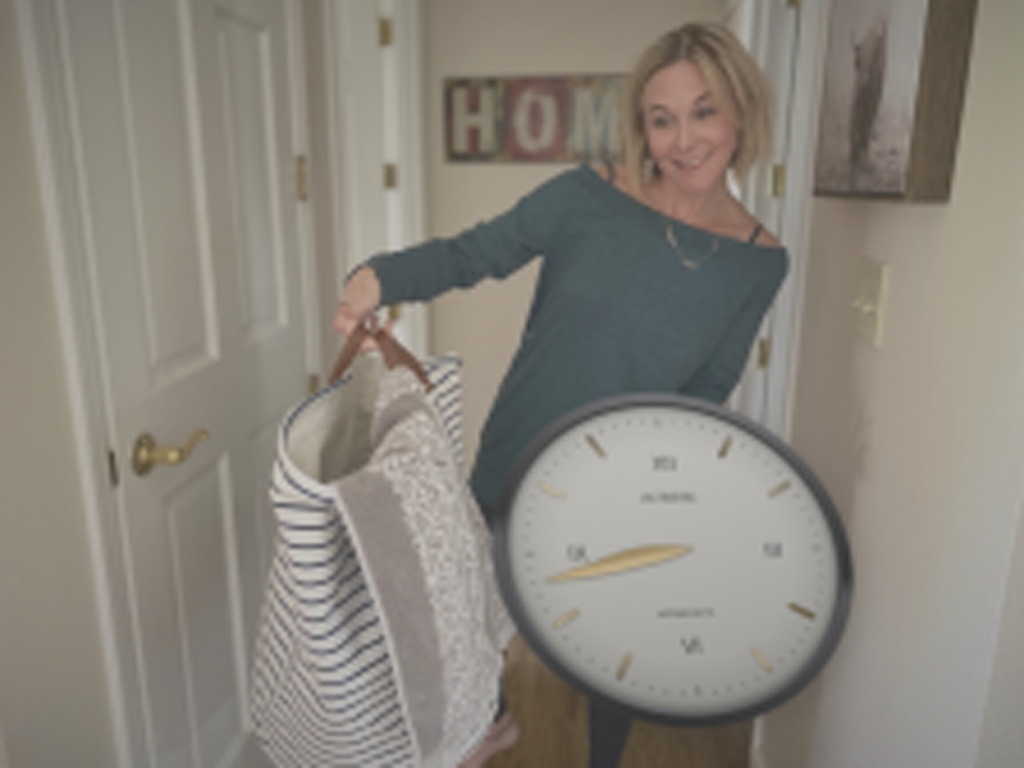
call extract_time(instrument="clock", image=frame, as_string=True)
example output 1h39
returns 8h43
